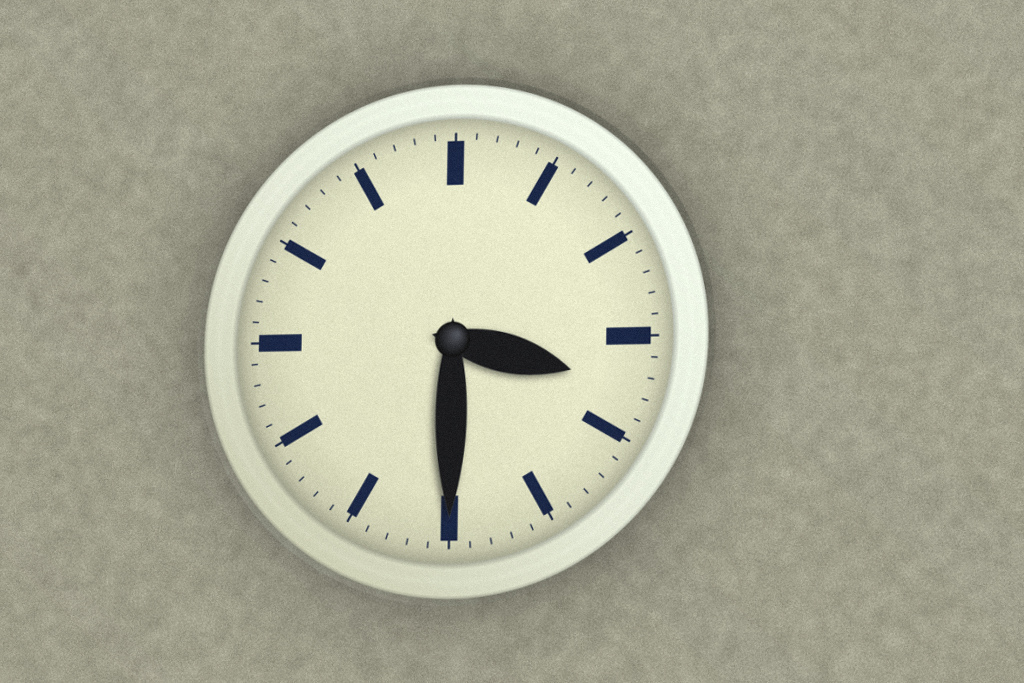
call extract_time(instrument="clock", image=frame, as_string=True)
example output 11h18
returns 3h30
